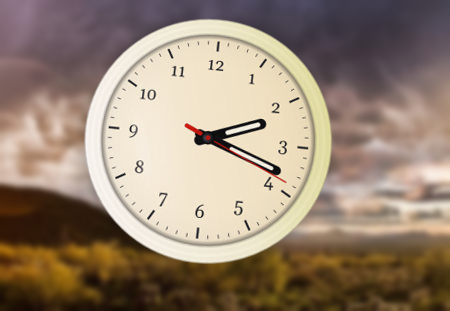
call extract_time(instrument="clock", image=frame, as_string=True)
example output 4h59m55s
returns 2h18m19s
